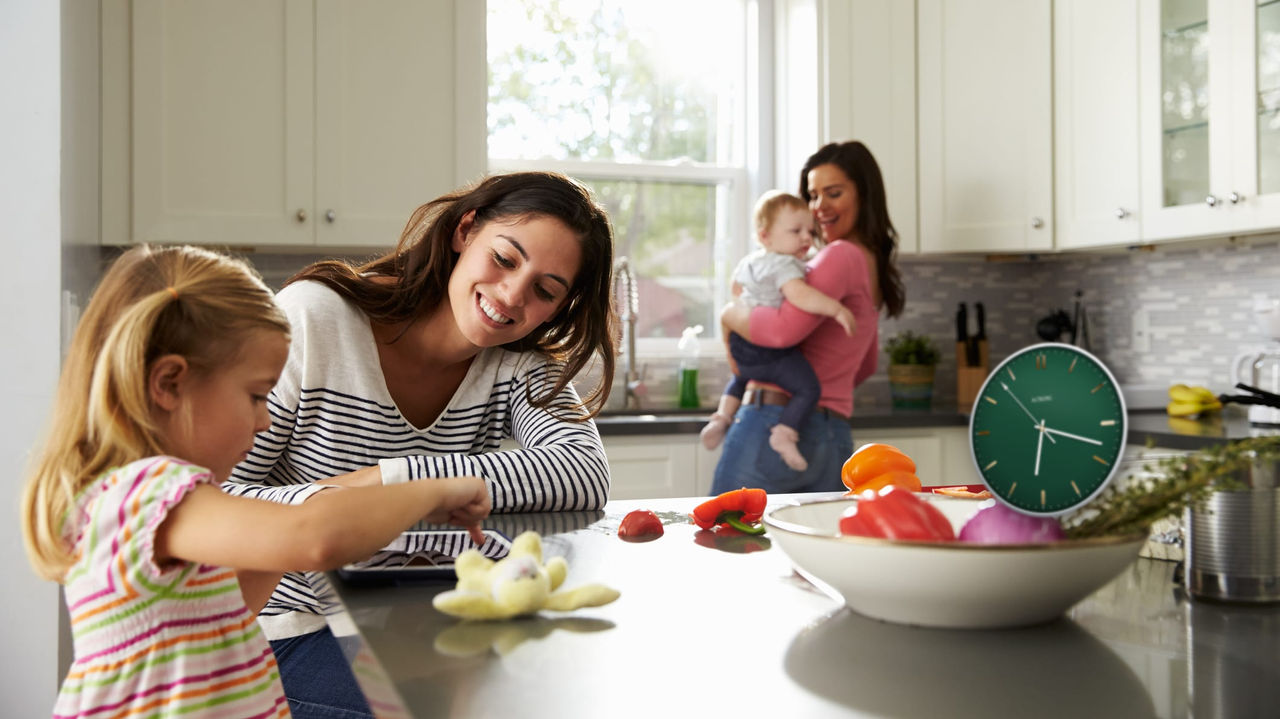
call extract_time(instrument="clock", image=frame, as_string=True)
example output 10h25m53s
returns 6h17m53s
